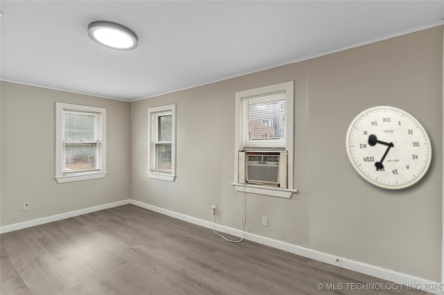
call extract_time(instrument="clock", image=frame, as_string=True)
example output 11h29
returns 9h36
